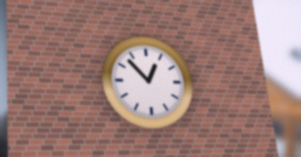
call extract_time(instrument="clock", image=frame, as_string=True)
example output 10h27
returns 12h53
